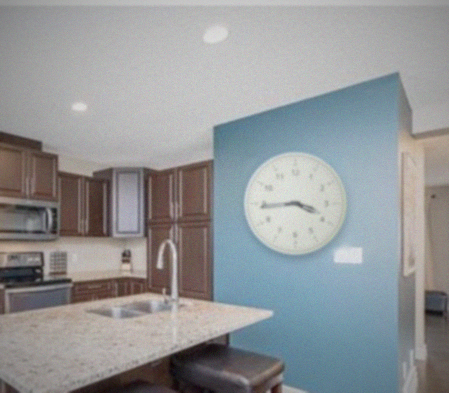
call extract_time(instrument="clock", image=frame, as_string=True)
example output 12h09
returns 3h44
